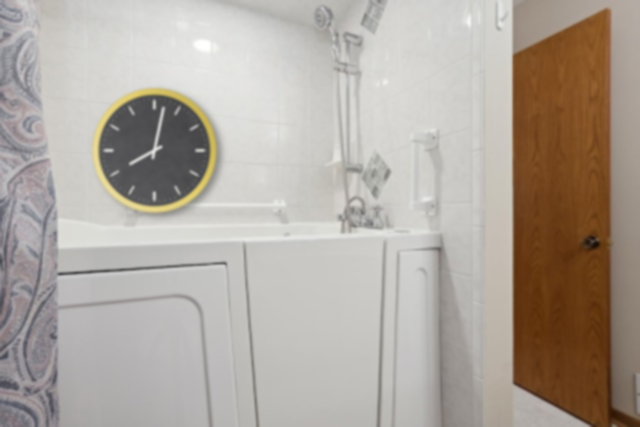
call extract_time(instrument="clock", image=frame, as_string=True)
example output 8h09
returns 8h02
